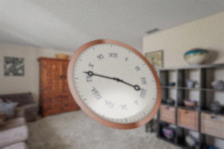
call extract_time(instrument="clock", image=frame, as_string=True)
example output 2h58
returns 3h47
